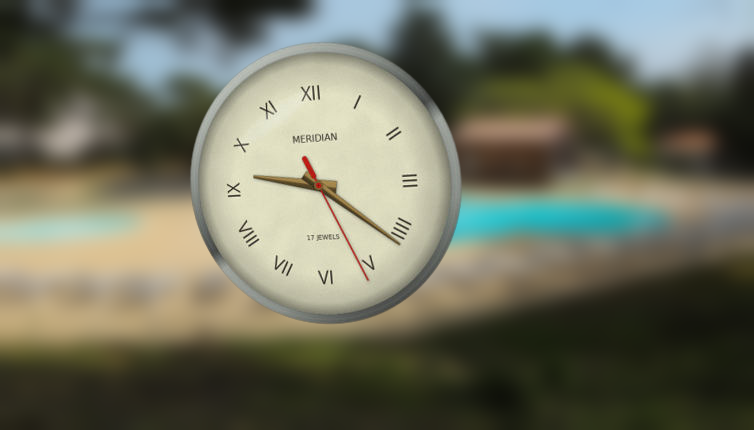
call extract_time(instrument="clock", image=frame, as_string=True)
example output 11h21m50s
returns 9h21m26s
